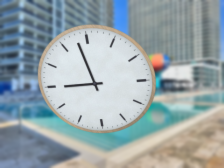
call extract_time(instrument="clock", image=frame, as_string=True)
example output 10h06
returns 8h58
